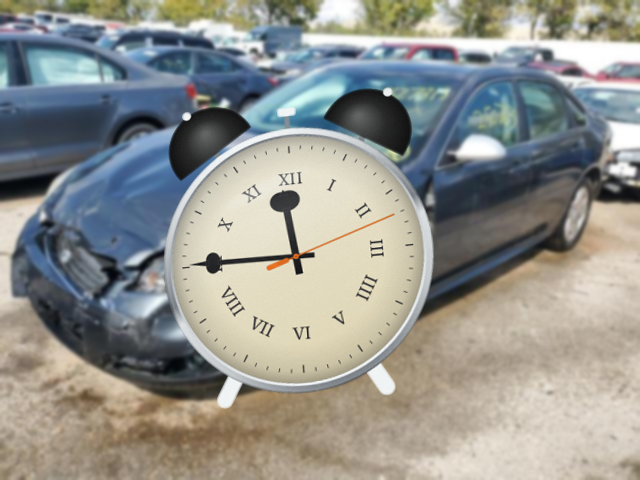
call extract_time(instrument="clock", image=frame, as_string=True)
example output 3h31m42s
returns 11h45m12s
